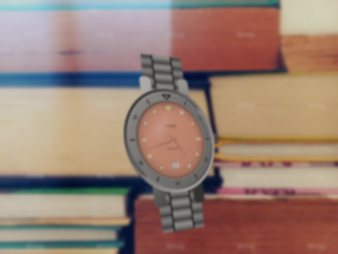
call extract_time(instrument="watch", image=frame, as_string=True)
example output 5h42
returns 4h42
